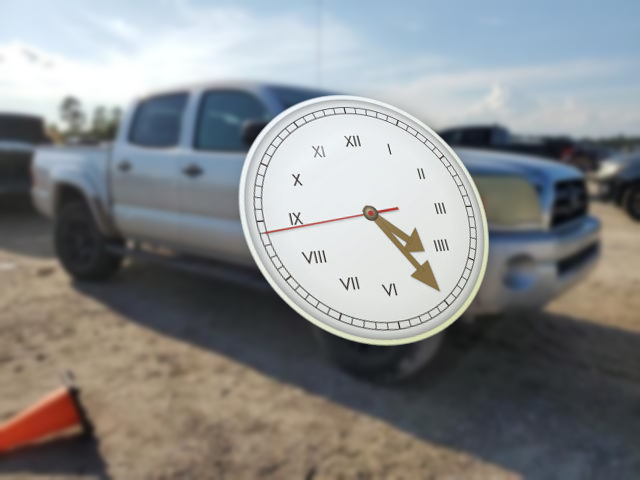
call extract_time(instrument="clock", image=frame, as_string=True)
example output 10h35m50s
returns 4h24m44s
